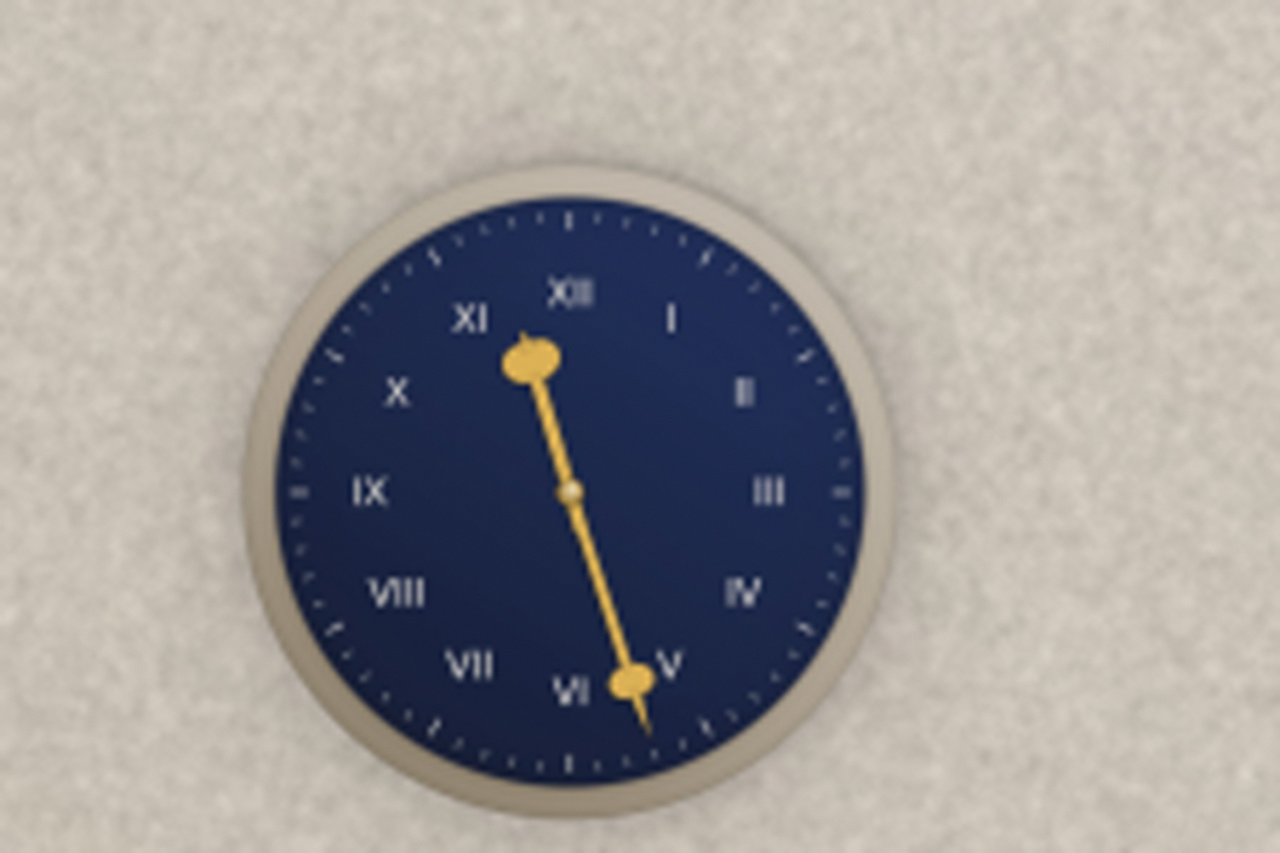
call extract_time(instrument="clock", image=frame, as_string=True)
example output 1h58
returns 11h27
